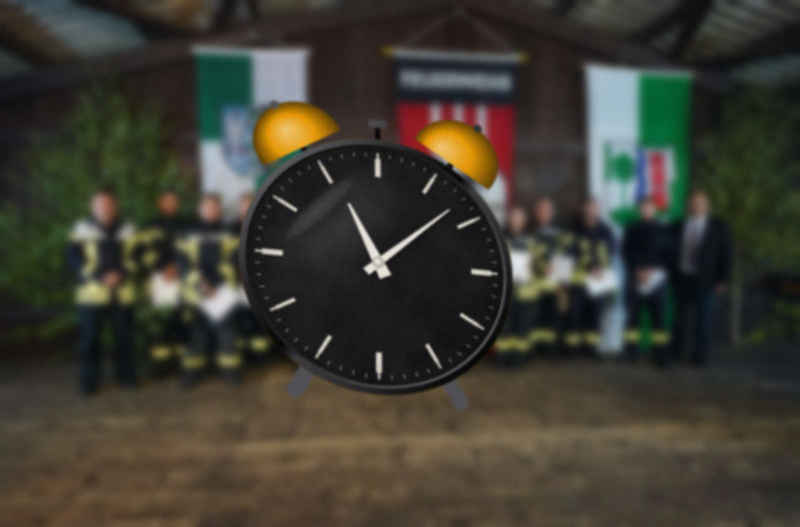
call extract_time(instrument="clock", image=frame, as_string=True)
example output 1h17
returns 11h08
